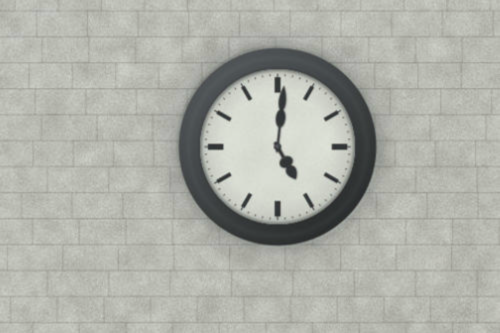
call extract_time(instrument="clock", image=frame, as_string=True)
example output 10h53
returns 5h01
